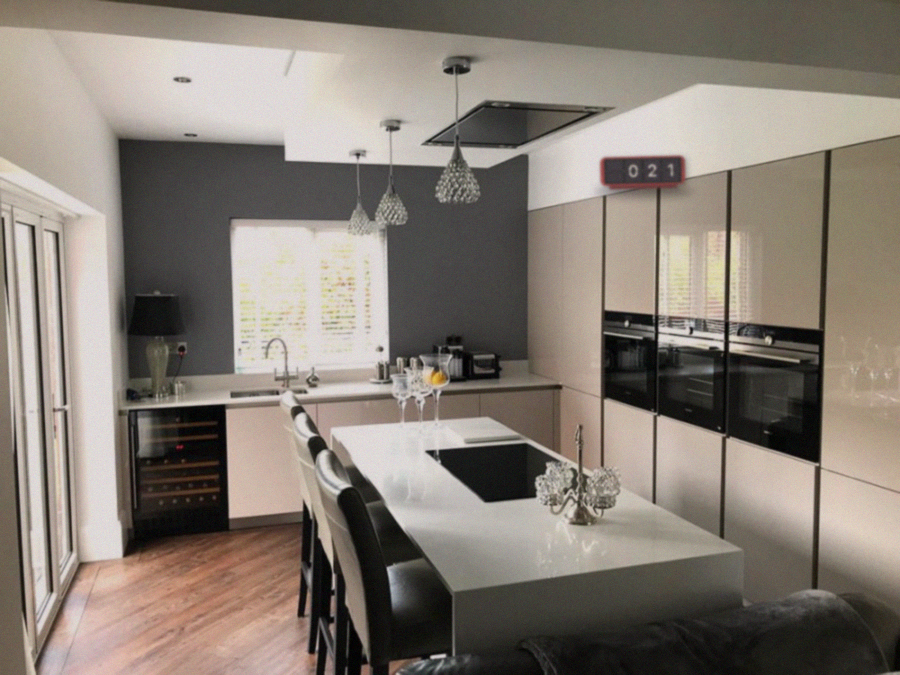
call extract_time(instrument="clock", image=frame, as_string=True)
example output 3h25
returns 0h21
